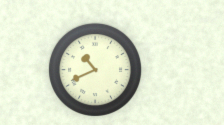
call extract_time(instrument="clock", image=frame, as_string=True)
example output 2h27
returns 10h41
